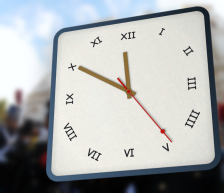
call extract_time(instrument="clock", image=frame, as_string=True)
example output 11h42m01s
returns 11h50m24s
